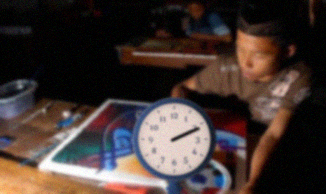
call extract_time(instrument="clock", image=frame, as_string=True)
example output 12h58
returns 2h11
